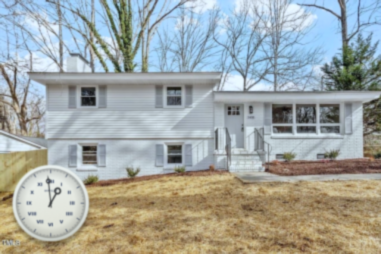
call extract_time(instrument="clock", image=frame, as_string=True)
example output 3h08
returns 12h59
